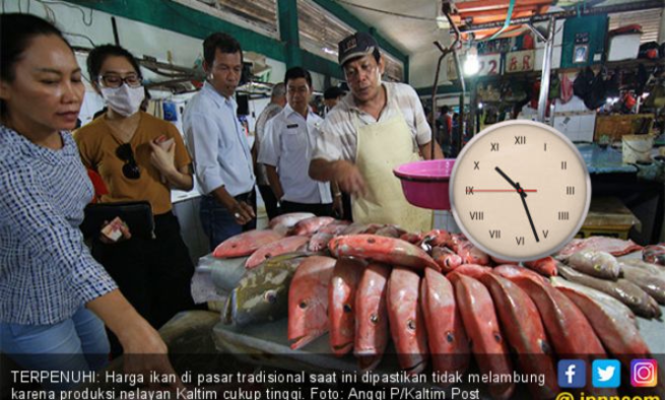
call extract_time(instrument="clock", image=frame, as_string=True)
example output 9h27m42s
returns 10h26m45s
